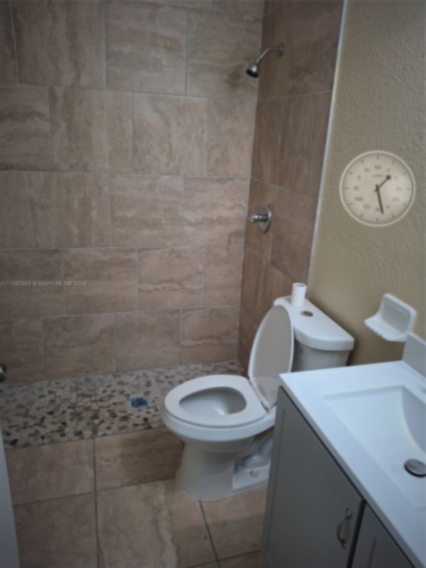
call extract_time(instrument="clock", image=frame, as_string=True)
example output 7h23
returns 1h28
